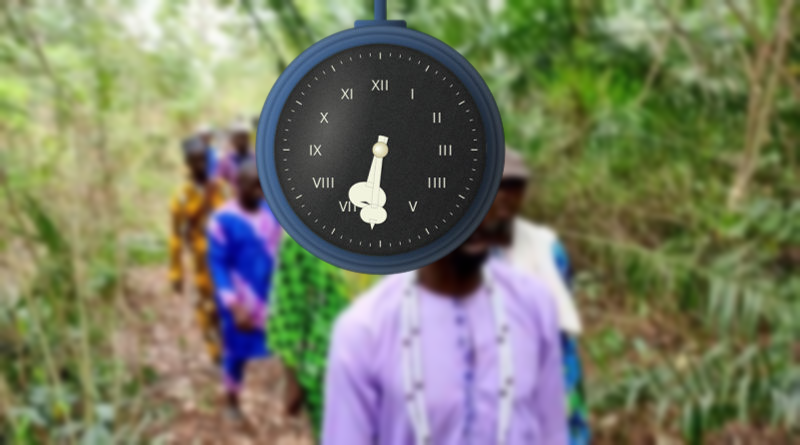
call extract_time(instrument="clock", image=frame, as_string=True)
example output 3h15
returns 6h31
